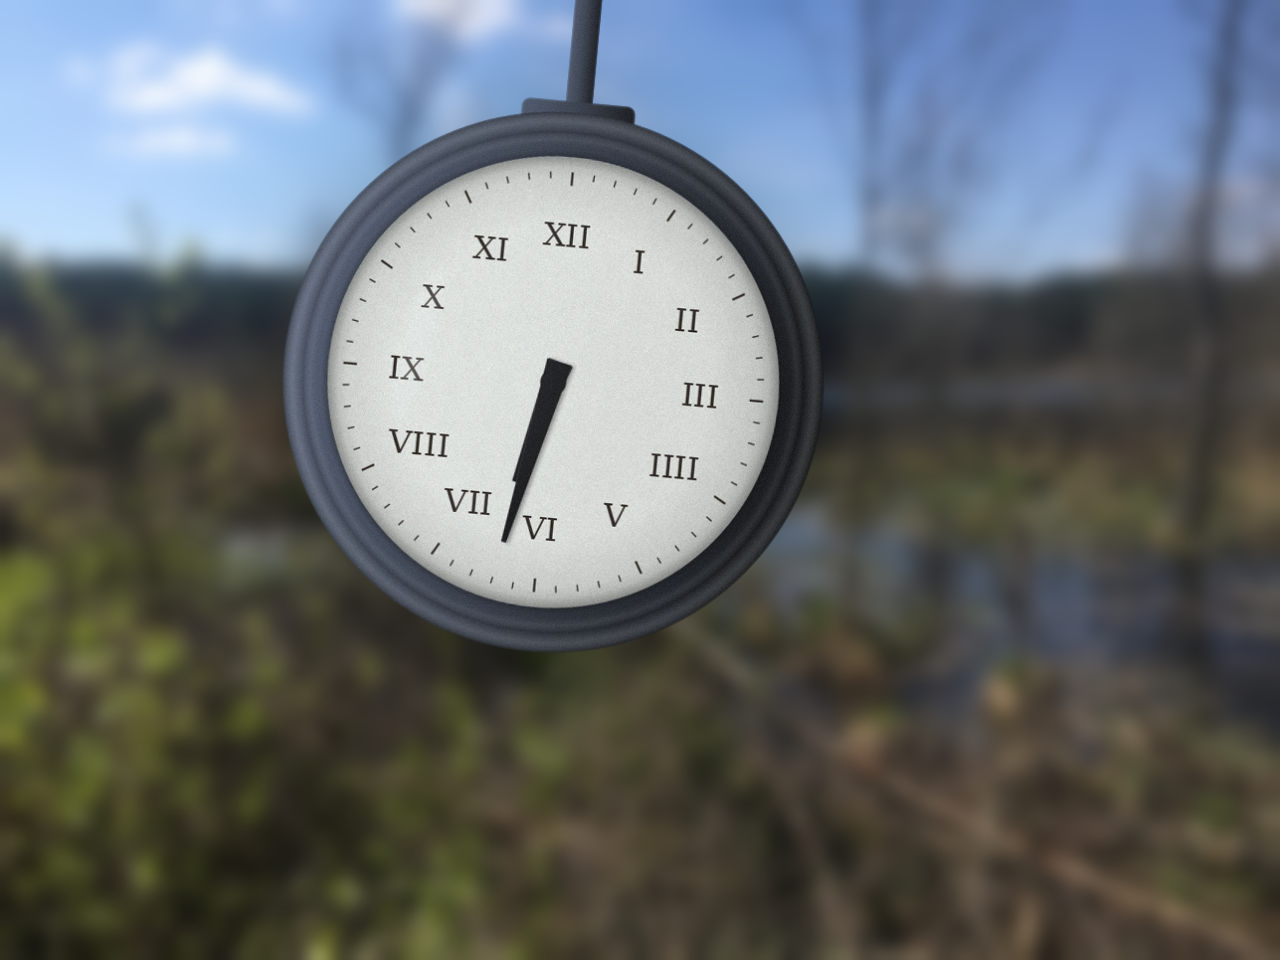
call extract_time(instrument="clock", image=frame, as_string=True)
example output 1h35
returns 6h32
